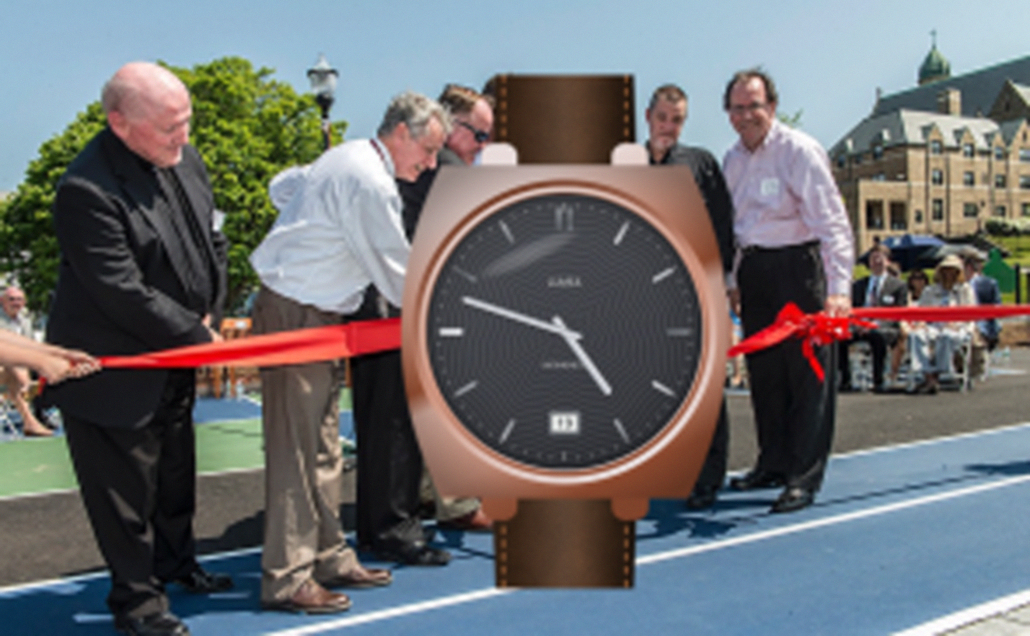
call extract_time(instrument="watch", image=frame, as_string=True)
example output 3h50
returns 4h48
